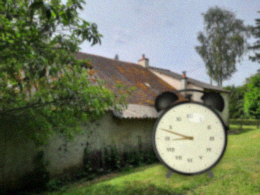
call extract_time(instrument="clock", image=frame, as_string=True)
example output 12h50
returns 8h48
